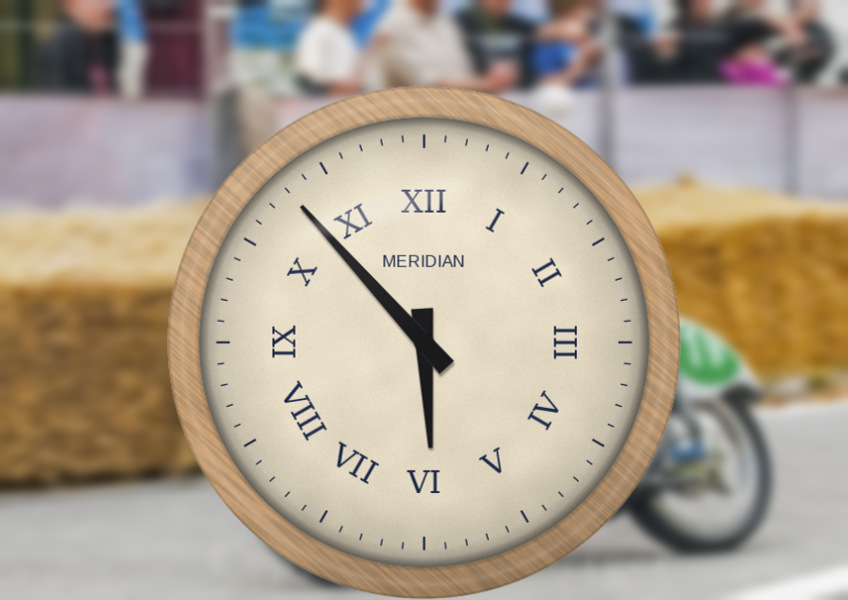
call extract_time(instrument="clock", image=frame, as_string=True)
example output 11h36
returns 5h53
